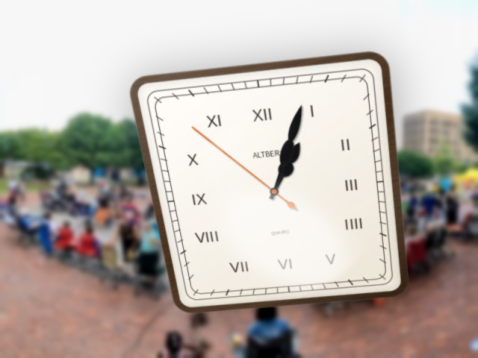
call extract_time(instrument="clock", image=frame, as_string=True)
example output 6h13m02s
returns 1h03m53s
